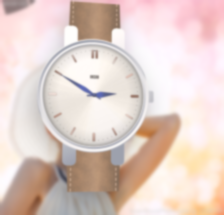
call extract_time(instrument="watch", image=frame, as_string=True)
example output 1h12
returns 2h50
